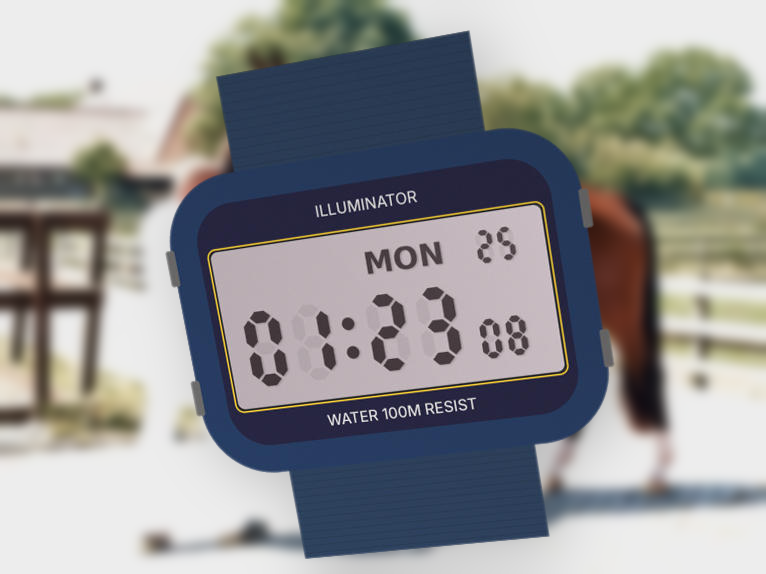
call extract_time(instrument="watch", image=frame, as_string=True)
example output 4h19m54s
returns 1h23m08s
